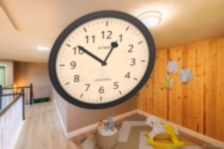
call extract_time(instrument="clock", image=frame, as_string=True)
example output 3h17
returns 12h51
